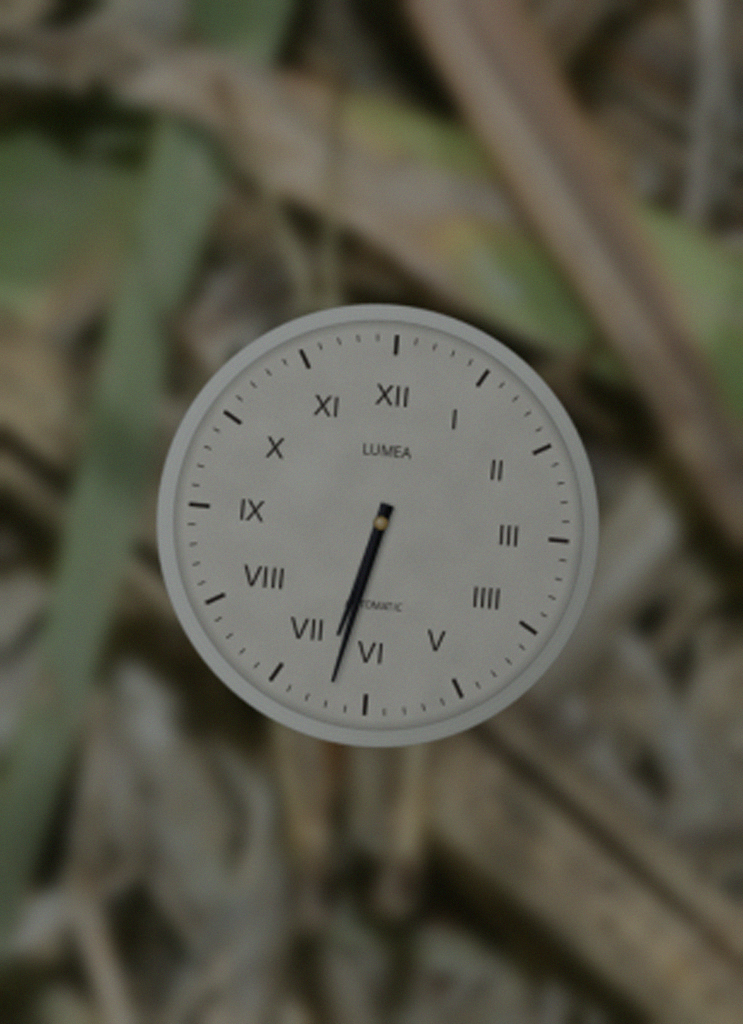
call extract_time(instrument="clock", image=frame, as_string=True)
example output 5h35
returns 6h32
